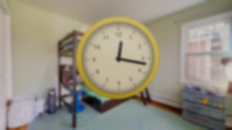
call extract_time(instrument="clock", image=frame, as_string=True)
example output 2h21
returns 12h17
